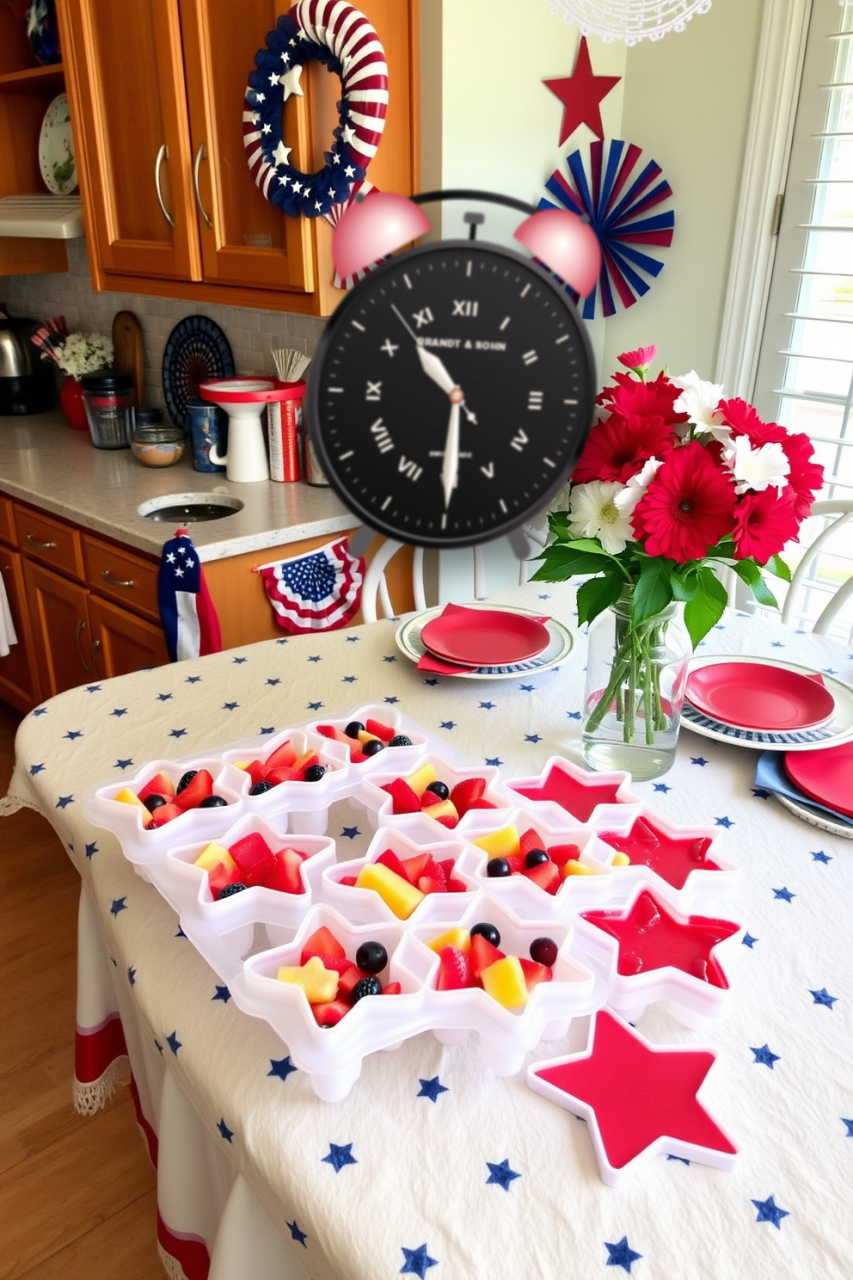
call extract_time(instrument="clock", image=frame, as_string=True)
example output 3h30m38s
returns 10h29m53s
